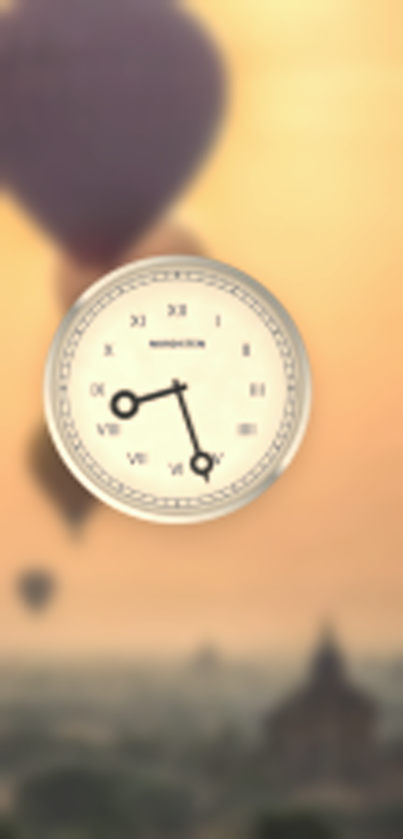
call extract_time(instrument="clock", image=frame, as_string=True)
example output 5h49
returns 8h27
